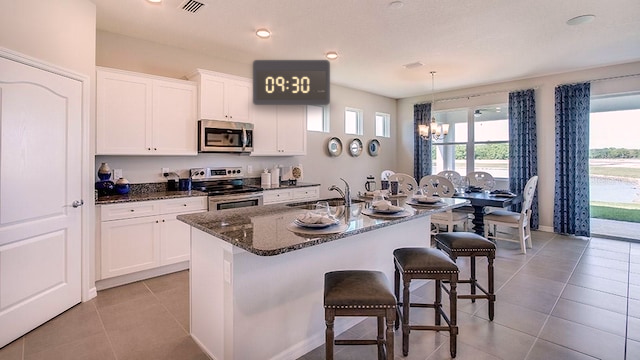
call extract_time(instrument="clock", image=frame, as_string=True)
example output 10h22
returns 9h30
